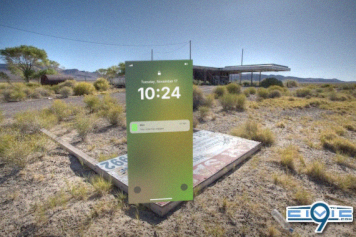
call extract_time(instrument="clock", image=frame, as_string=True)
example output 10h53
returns 10h24
